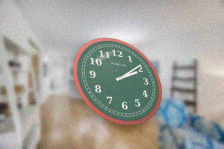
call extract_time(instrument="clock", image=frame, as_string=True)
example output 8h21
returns 2h09
